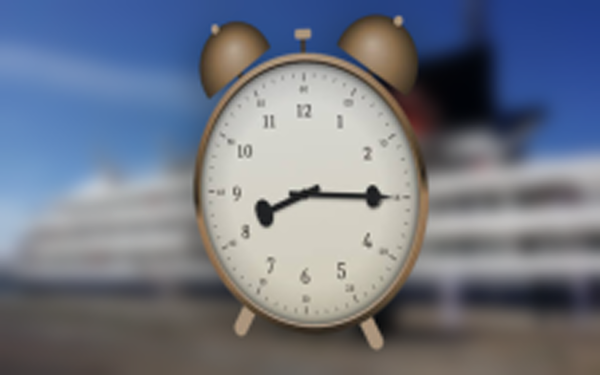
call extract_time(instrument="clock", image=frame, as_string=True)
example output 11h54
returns 8h15
